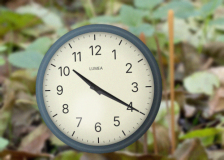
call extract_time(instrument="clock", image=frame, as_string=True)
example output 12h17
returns 10h20
